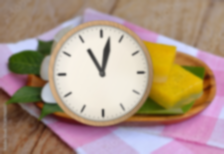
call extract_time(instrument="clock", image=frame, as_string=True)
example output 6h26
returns 11h02
